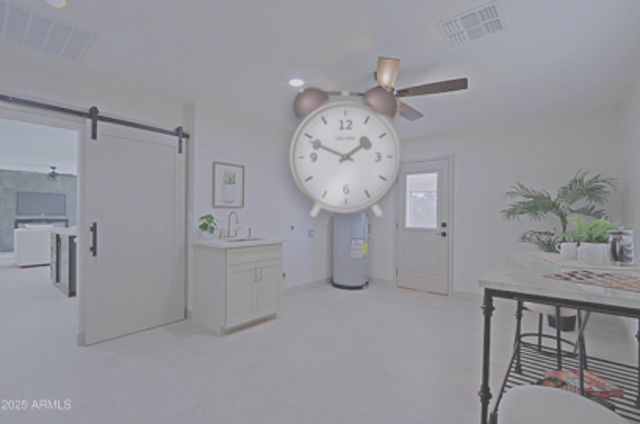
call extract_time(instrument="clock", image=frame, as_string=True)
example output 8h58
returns 1h49
